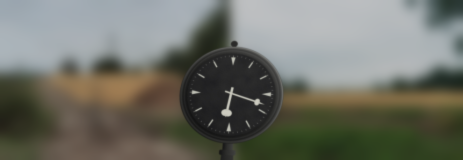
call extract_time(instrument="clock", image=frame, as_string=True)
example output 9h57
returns 6h18
